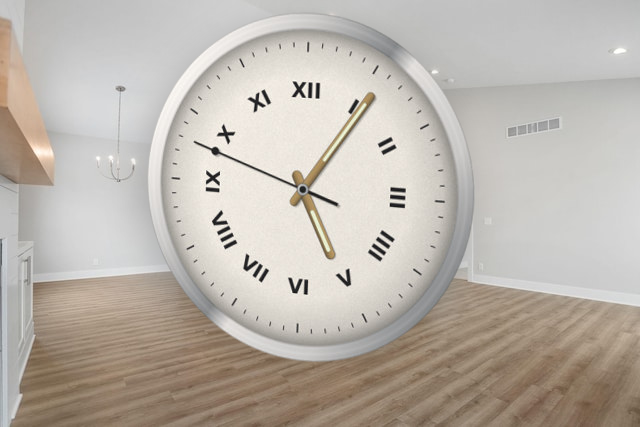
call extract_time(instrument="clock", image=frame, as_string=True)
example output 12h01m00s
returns 5h05m48s
